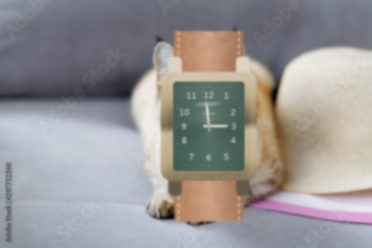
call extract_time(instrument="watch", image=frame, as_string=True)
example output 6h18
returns 2h59
